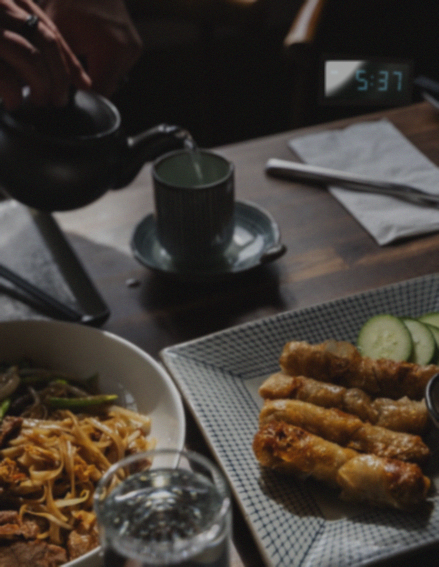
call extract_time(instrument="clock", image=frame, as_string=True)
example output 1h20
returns 5h37
